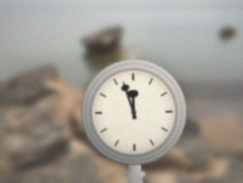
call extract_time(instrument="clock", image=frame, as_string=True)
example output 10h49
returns 11h57
